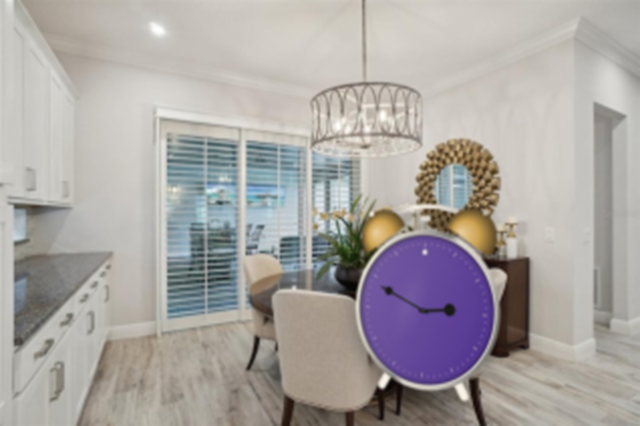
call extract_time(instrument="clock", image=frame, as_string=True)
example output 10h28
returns 2h49
